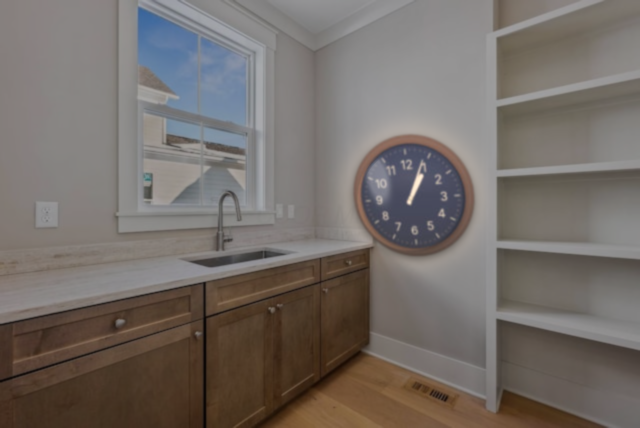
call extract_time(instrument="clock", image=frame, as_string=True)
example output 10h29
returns 1h04
